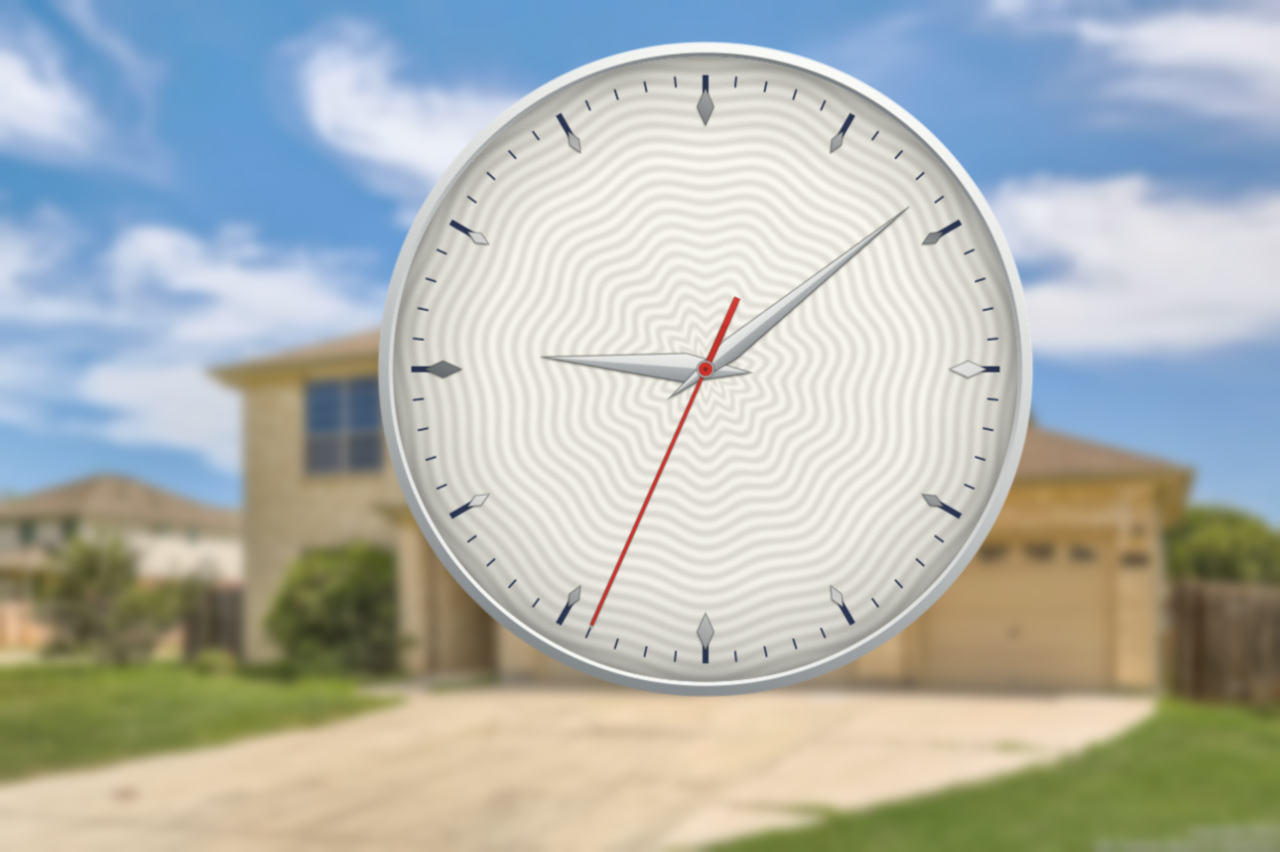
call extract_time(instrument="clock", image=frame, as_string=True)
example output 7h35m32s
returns 9h08m34s
